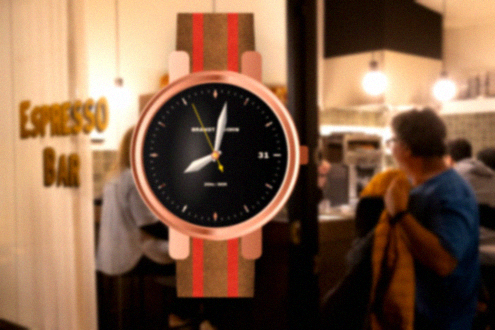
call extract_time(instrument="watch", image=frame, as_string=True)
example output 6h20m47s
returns 8h01m56s
